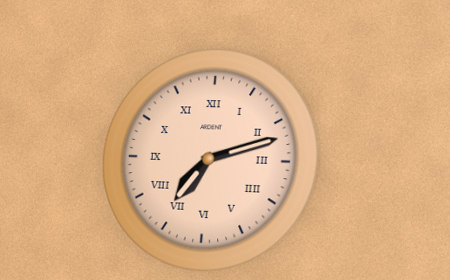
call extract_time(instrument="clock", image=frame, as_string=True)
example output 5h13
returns 7h12
